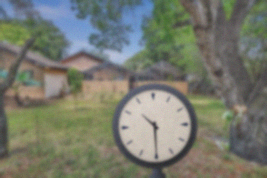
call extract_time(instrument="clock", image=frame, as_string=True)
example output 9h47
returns 10h30
